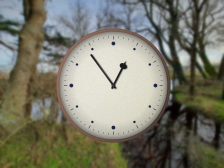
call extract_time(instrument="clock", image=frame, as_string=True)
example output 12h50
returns 12h54
